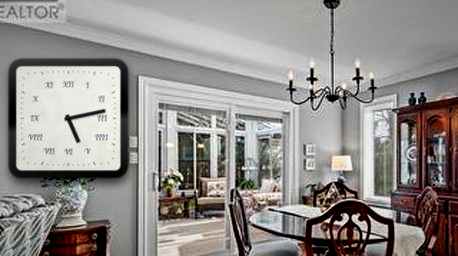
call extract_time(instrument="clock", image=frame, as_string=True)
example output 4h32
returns 5h13
